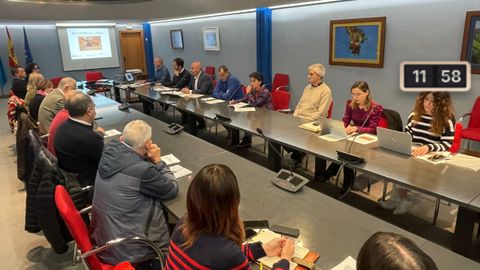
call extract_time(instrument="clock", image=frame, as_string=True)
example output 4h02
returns 11h58
